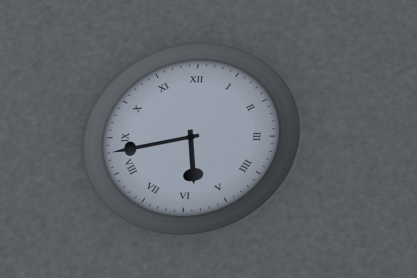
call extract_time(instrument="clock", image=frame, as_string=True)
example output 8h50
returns 5h43
